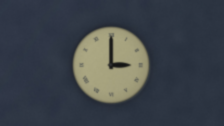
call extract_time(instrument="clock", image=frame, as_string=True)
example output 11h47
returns 3h00
